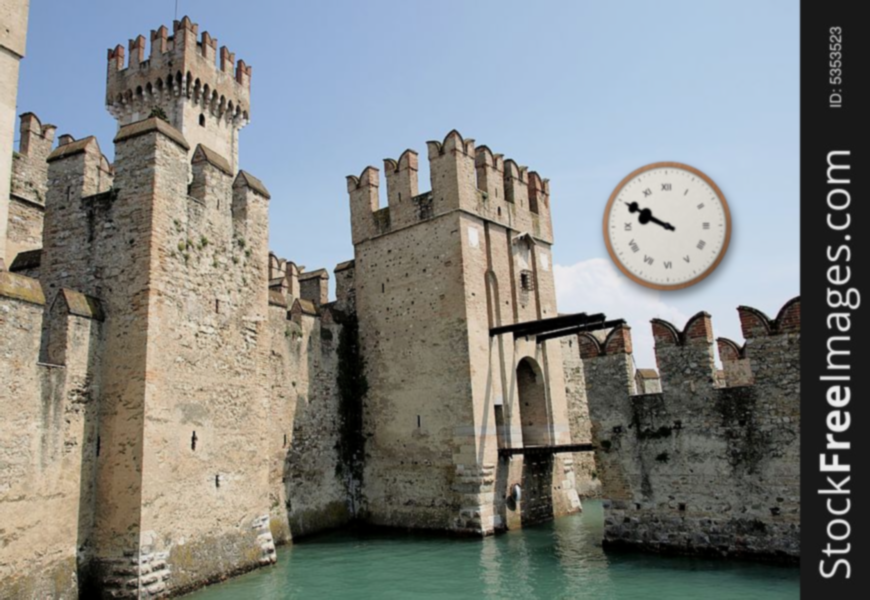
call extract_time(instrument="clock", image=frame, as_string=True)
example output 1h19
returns 9h50
